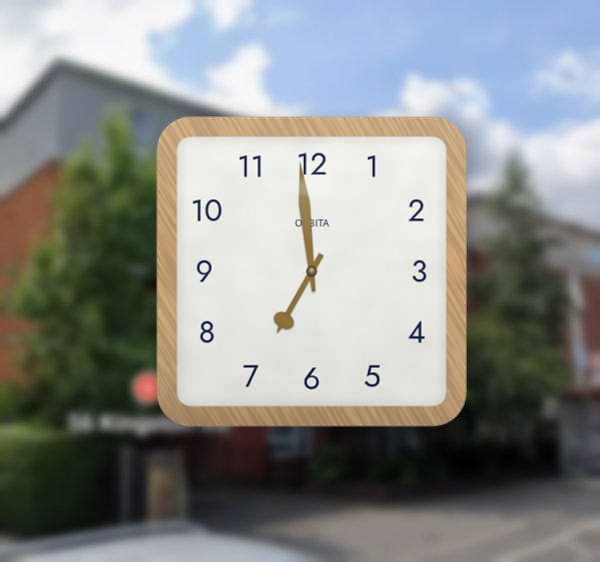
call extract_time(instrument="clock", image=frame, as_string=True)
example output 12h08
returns 6h59
